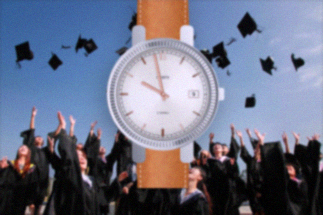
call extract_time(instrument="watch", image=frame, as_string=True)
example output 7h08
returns 9h58
